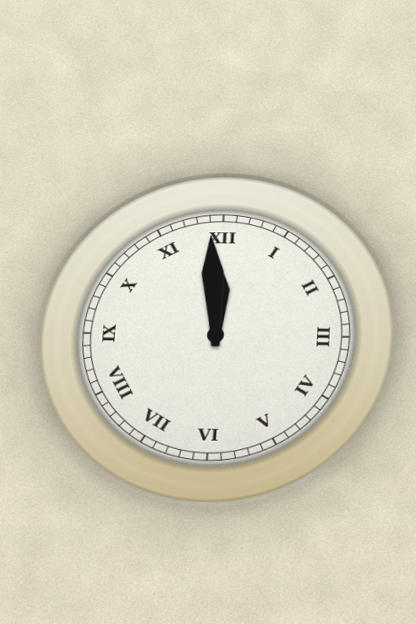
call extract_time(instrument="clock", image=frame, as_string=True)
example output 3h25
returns 11h59
